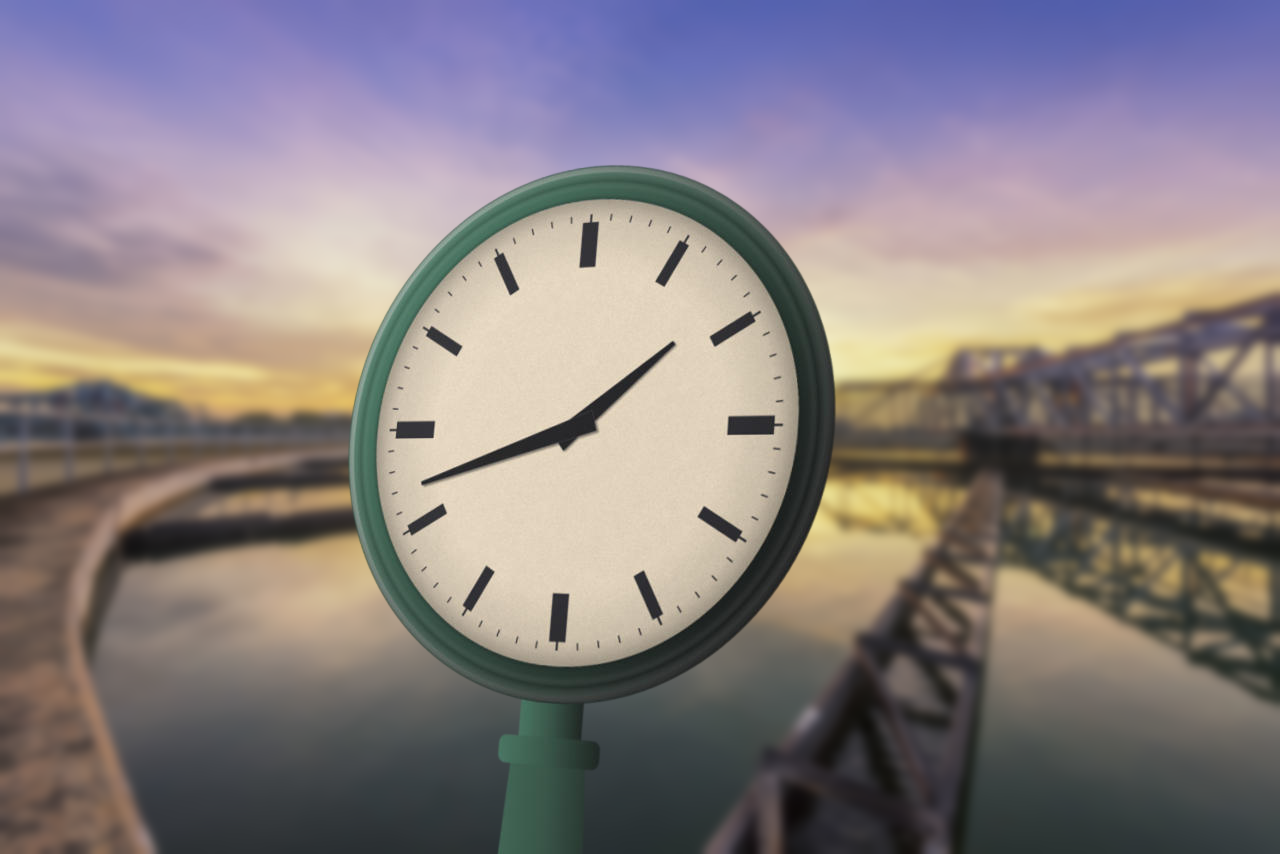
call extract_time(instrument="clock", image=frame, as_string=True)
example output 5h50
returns 1h42
